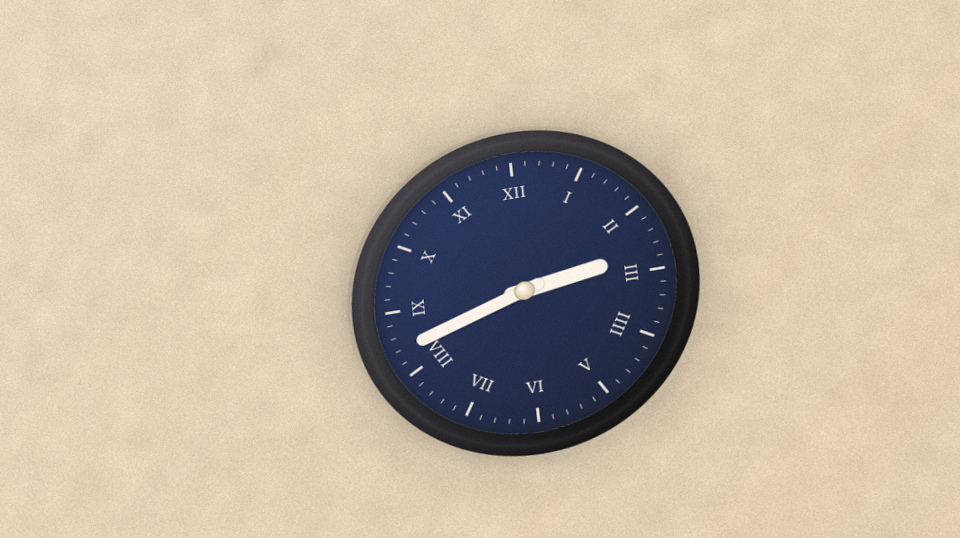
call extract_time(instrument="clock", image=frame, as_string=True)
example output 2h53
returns 2h42
